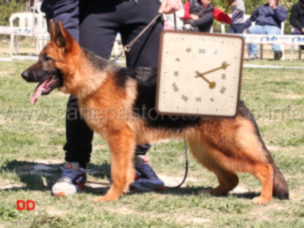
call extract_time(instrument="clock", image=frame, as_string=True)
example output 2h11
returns 4h11
